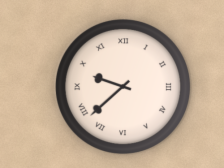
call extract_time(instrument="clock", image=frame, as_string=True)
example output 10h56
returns 9h38
